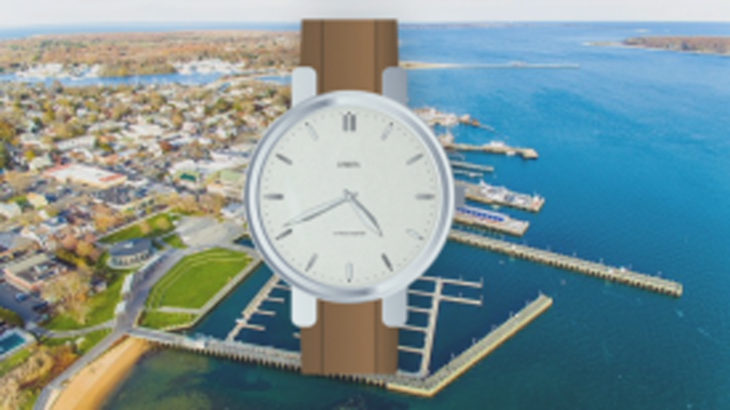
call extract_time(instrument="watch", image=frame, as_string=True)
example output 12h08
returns 4h41
